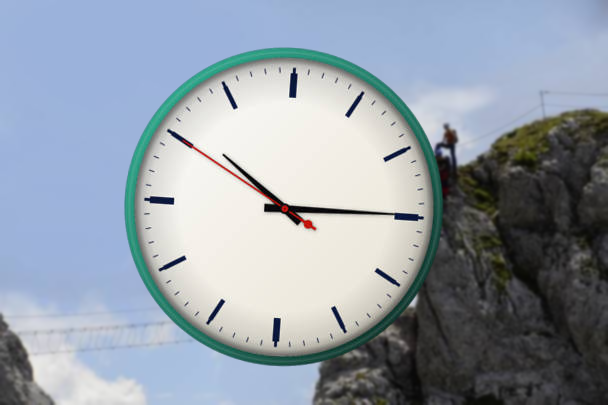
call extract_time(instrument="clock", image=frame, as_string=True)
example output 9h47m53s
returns 10h14m50s
